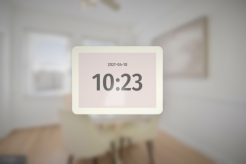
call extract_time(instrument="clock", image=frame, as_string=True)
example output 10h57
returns 10h23
